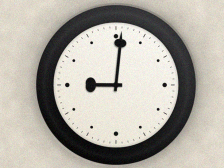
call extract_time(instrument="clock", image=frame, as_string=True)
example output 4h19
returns 9h01
